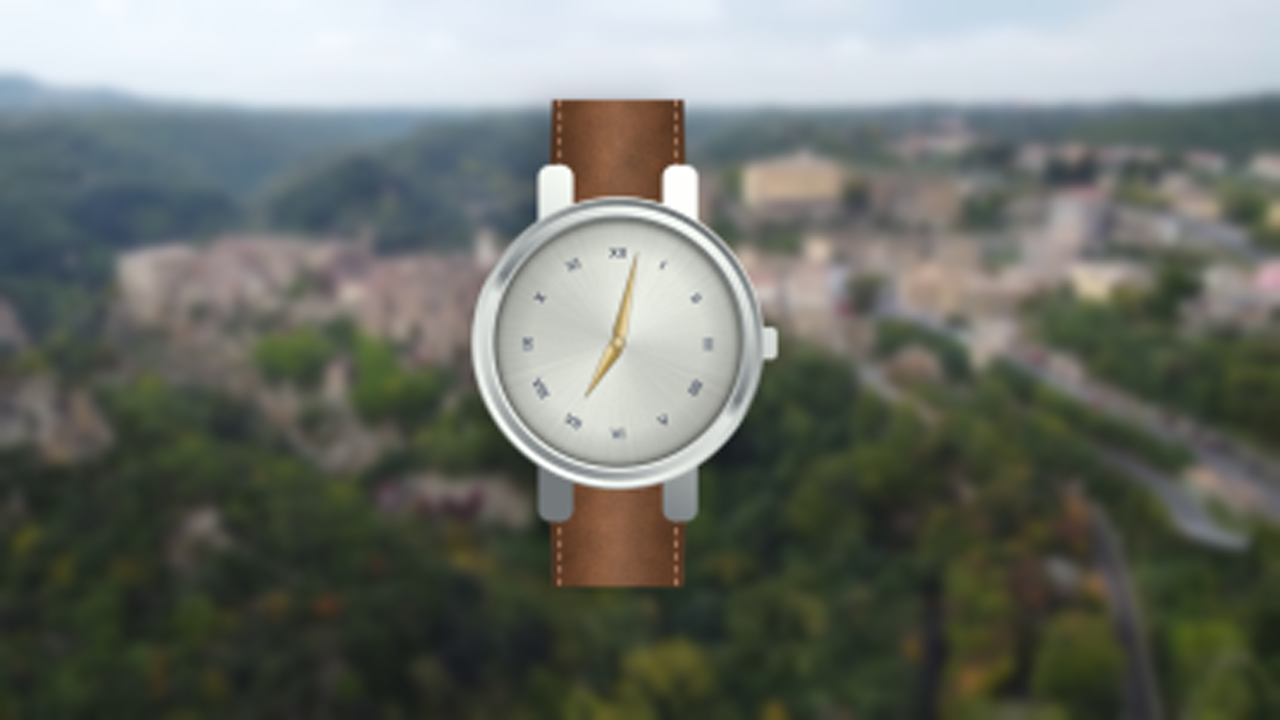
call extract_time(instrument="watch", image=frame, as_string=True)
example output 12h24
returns 7h02
